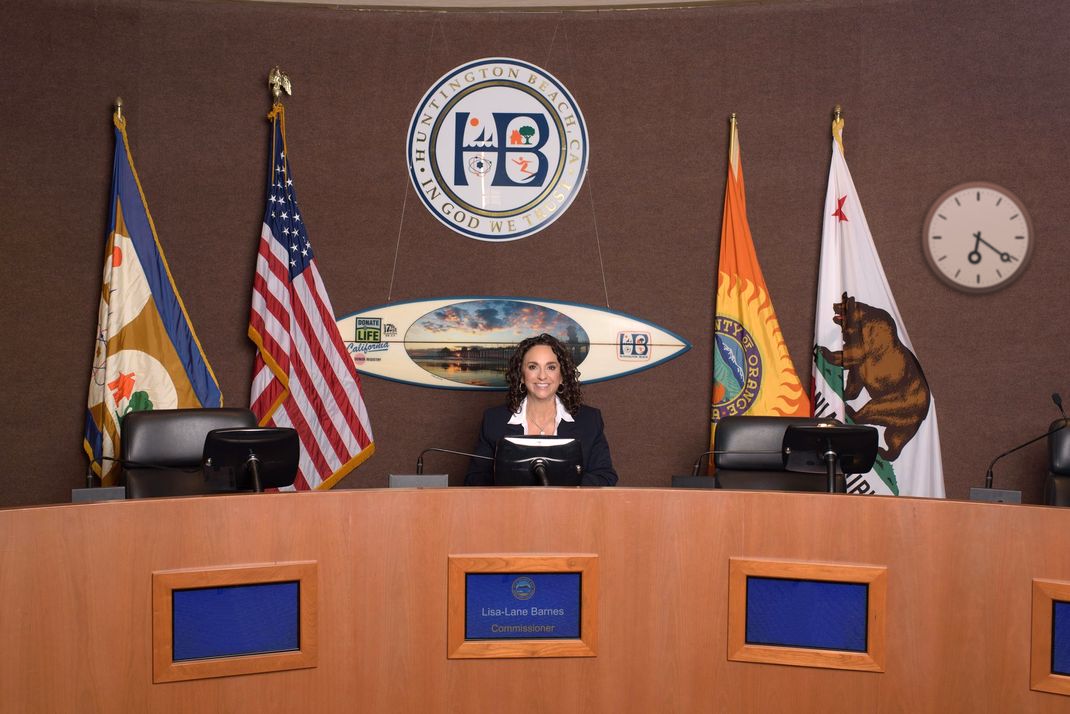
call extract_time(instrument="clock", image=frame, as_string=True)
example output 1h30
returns 6h21
